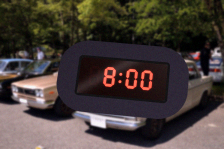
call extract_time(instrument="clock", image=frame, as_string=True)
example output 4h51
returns 8h00
